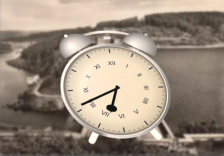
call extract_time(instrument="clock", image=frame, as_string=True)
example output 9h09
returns 6h41
